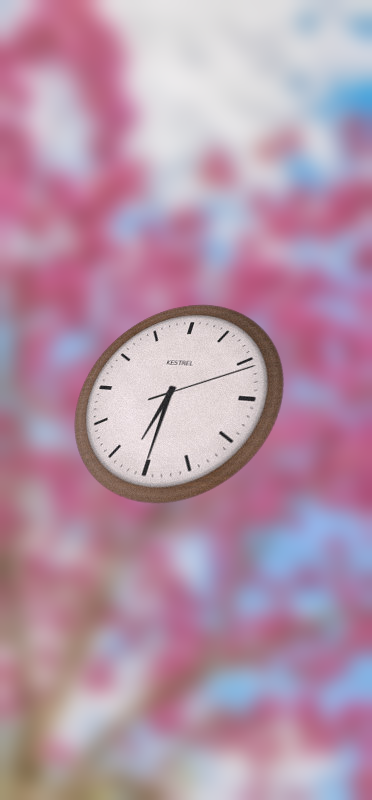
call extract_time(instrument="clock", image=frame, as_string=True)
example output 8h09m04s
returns 6h30m11s
